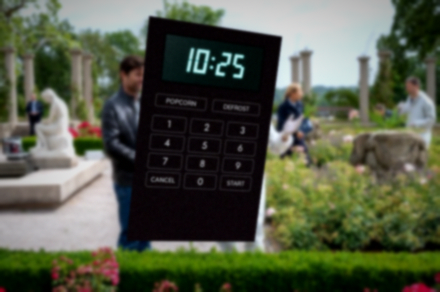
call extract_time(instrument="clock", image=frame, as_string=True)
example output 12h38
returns 10h25
